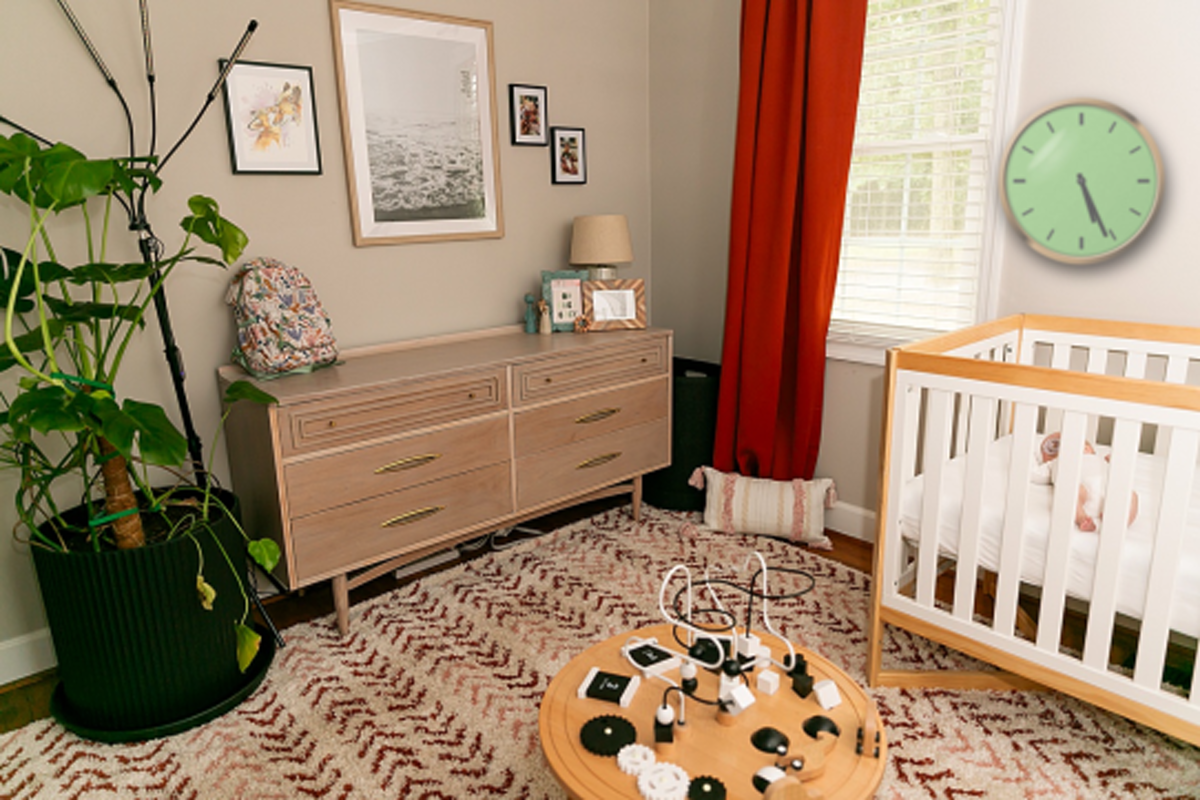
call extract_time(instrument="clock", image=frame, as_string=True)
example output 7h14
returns 5h26
